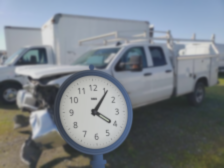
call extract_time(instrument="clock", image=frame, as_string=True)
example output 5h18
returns 4h06
